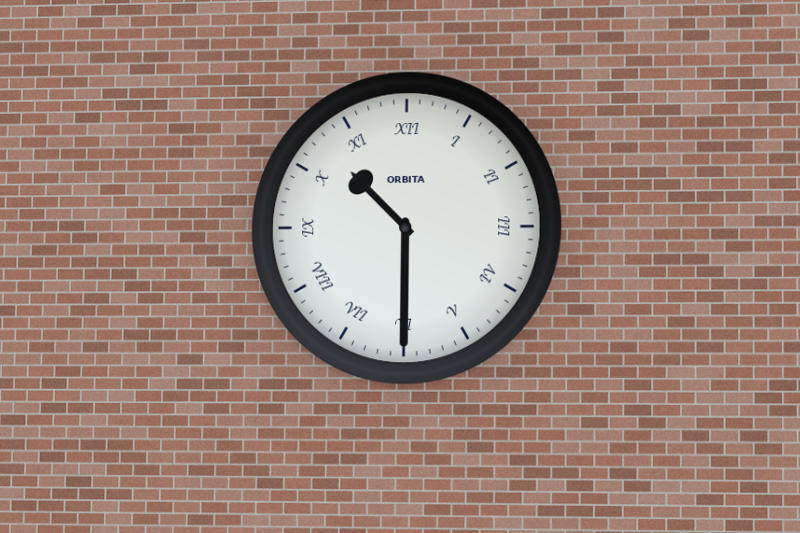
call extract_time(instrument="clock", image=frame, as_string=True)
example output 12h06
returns 10h30
